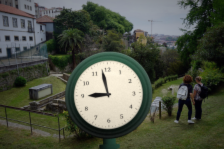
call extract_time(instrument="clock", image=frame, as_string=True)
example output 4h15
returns 8h58
